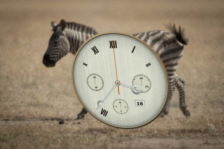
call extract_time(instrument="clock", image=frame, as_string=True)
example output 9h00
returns 3h37
